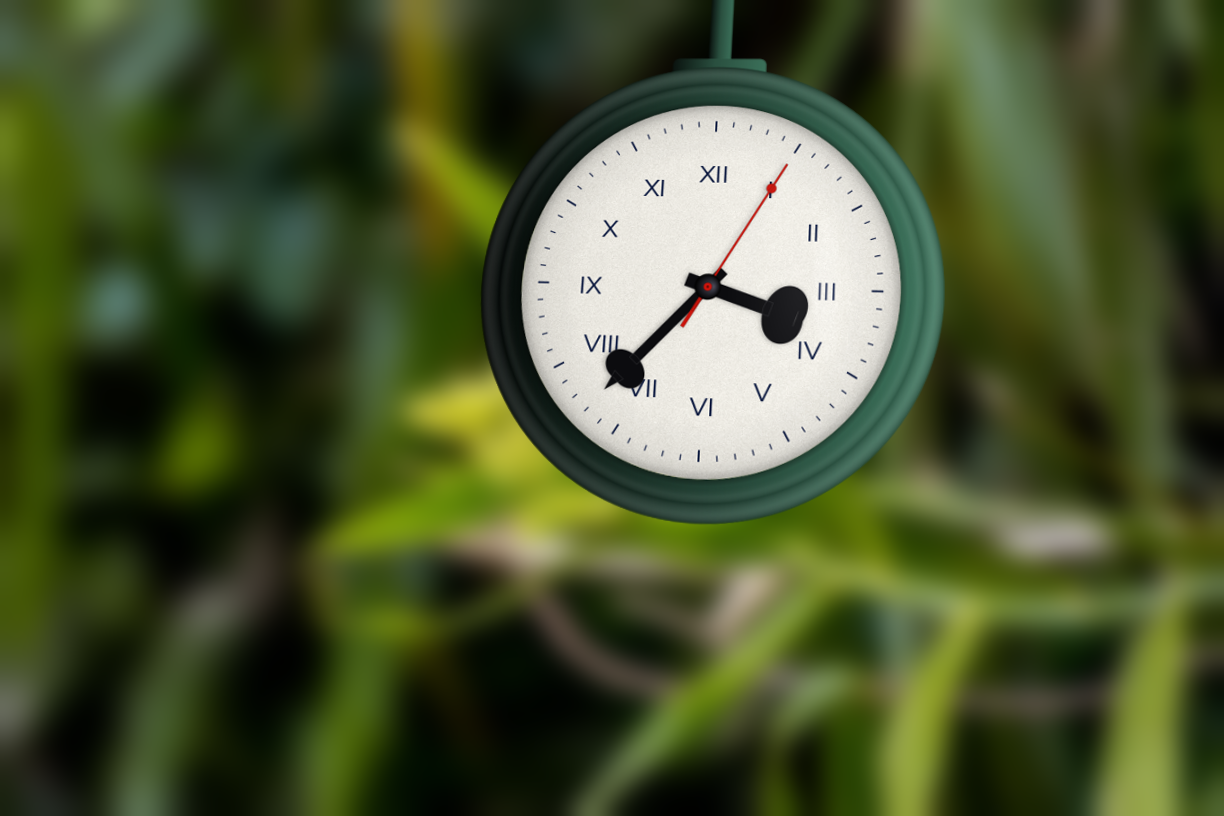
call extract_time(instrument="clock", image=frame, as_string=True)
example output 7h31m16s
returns 3h37m05s
